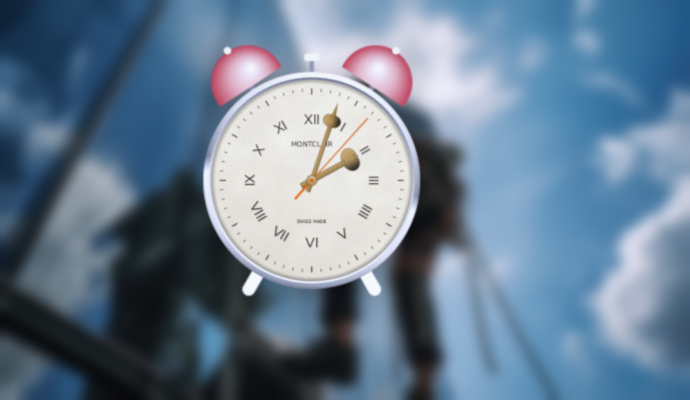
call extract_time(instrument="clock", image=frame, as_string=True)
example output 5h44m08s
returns 2h03m07s
